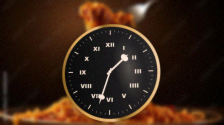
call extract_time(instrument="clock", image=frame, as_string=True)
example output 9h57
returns 1h33
